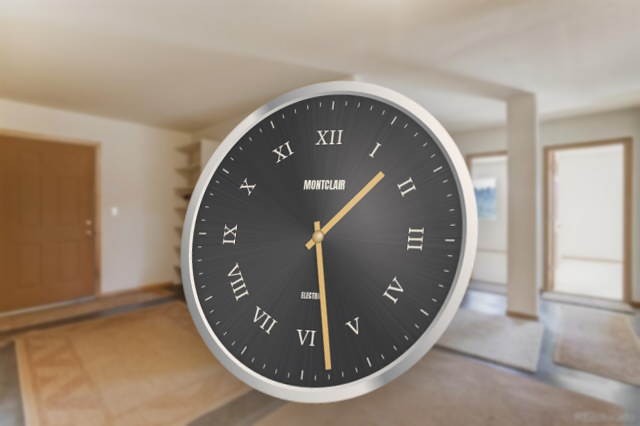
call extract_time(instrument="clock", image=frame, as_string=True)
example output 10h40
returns 1h28
